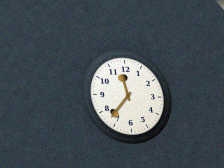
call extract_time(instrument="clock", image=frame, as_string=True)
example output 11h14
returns 11h37
